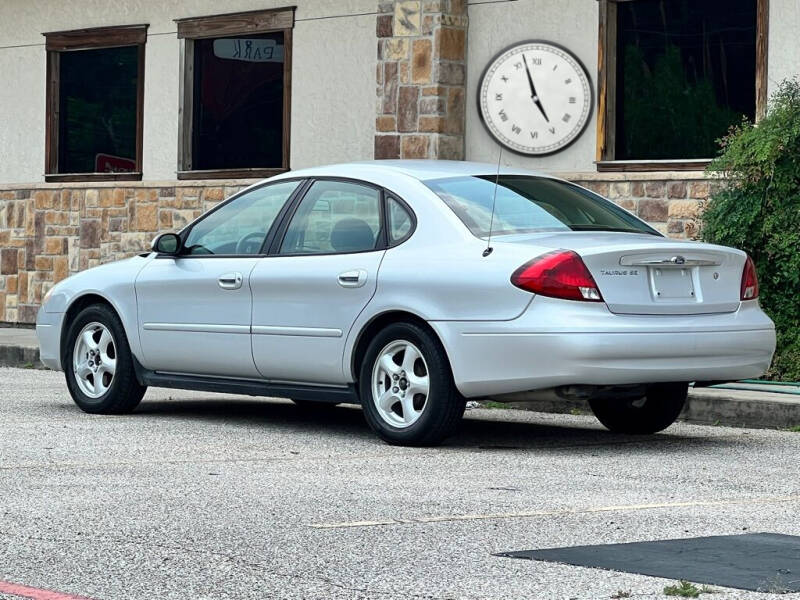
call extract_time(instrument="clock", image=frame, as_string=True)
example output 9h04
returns 4h57
